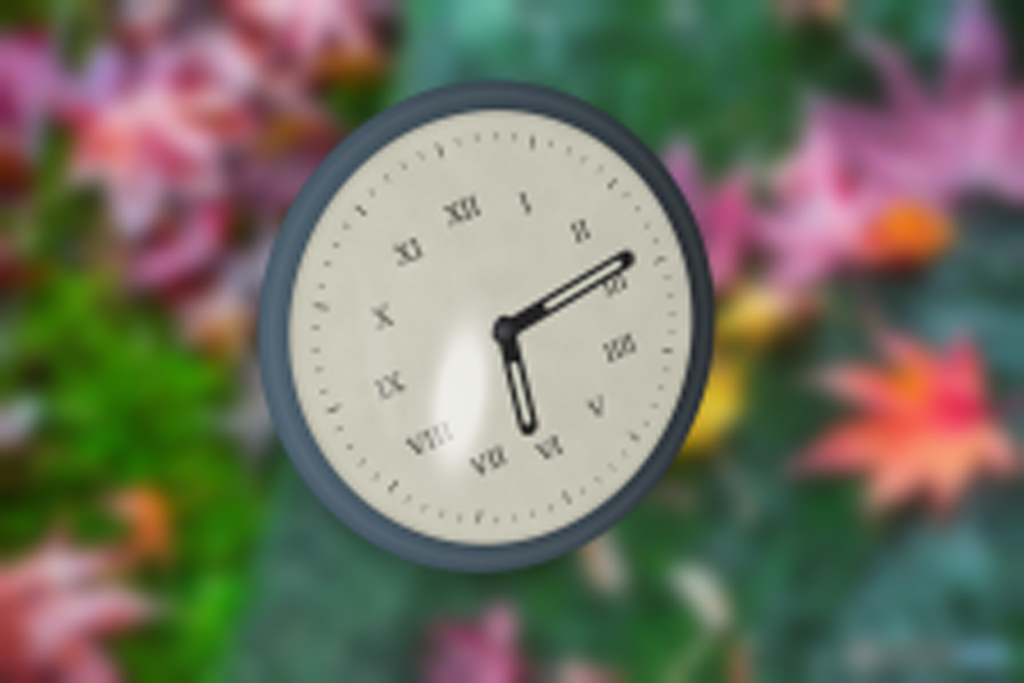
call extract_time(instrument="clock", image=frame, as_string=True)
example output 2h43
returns 6h14
